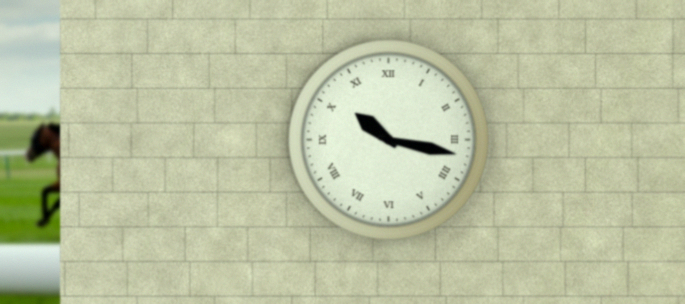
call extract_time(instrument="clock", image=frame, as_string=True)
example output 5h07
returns 10h17
